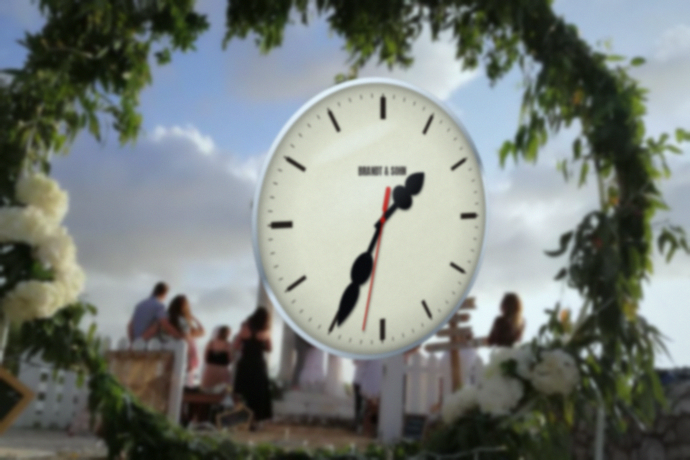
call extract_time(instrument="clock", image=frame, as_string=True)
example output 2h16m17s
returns 1h34m32s
